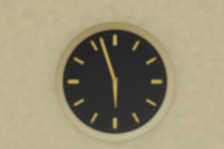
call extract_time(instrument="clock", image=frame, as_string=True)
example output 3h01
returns 5h57
